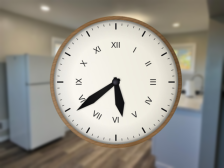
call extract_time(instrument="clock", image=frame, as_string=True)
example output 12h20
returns 5h39
